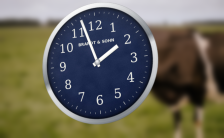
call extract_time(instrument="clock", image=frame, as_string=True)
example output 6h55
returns 1h57
